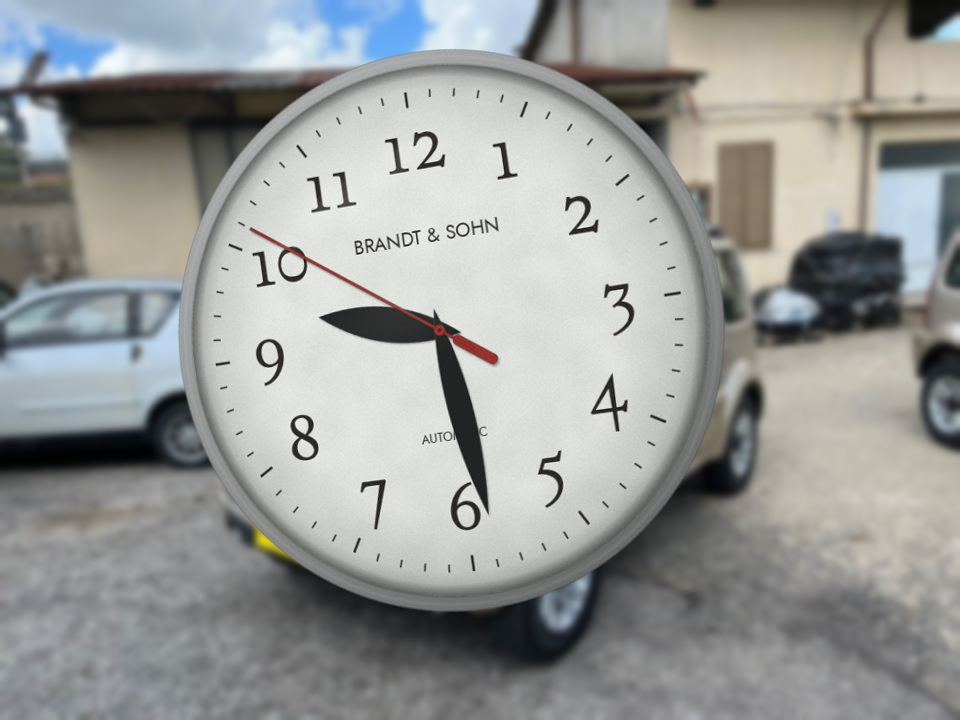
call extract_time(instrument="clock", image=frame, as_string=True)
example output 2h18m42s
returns 9h28m51s
